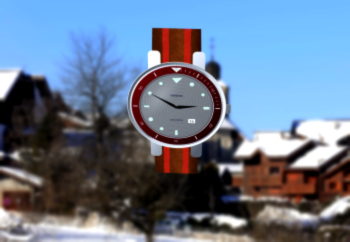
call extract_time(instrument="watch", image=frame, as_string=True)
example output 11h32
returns 2h50
